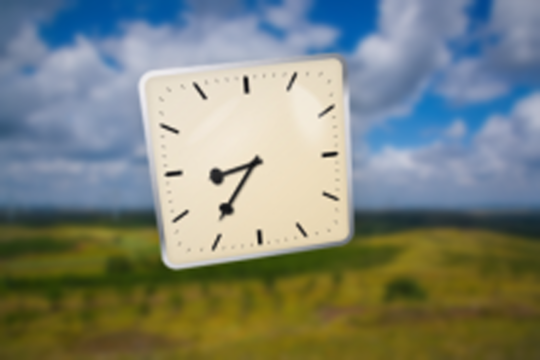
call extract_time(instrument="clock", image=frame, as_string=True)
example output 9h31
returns 8h36
